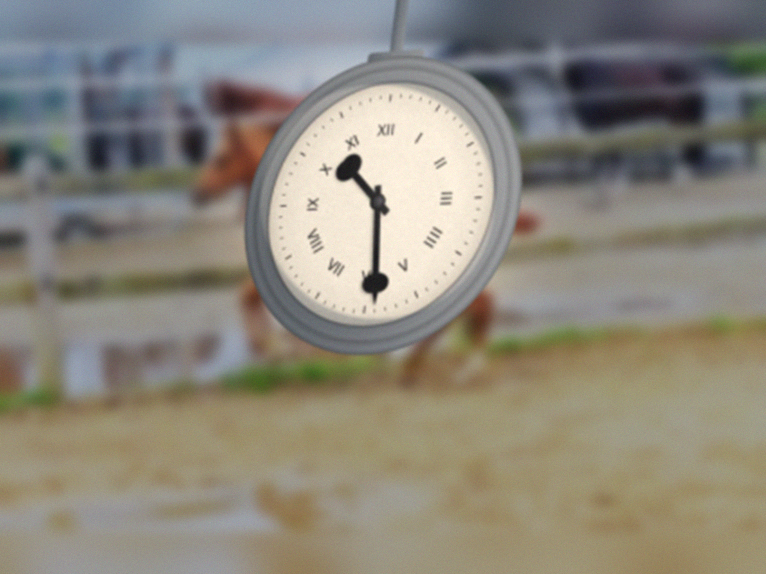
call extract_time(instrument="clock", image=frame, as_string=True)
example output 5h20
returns 10h29
